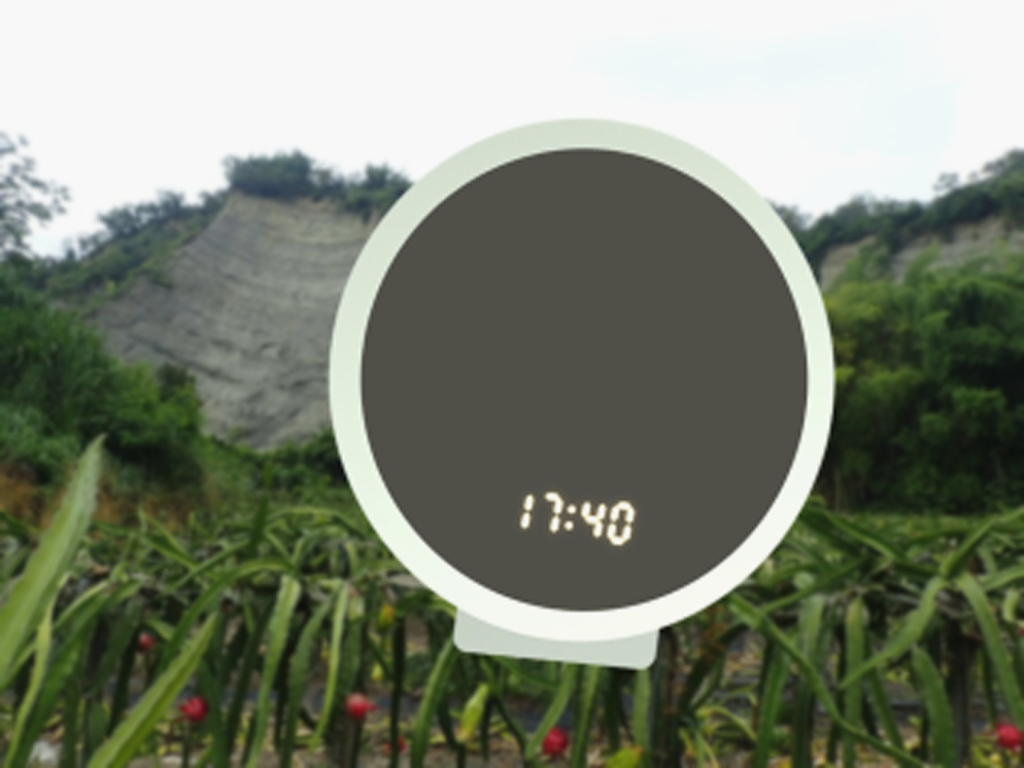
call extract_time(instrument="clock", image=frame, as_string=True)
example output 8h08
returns 17h40
